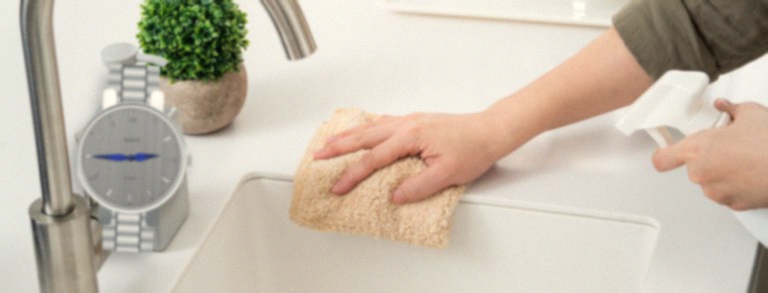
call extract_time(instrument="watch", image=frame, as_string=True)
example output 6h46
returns 2h45
